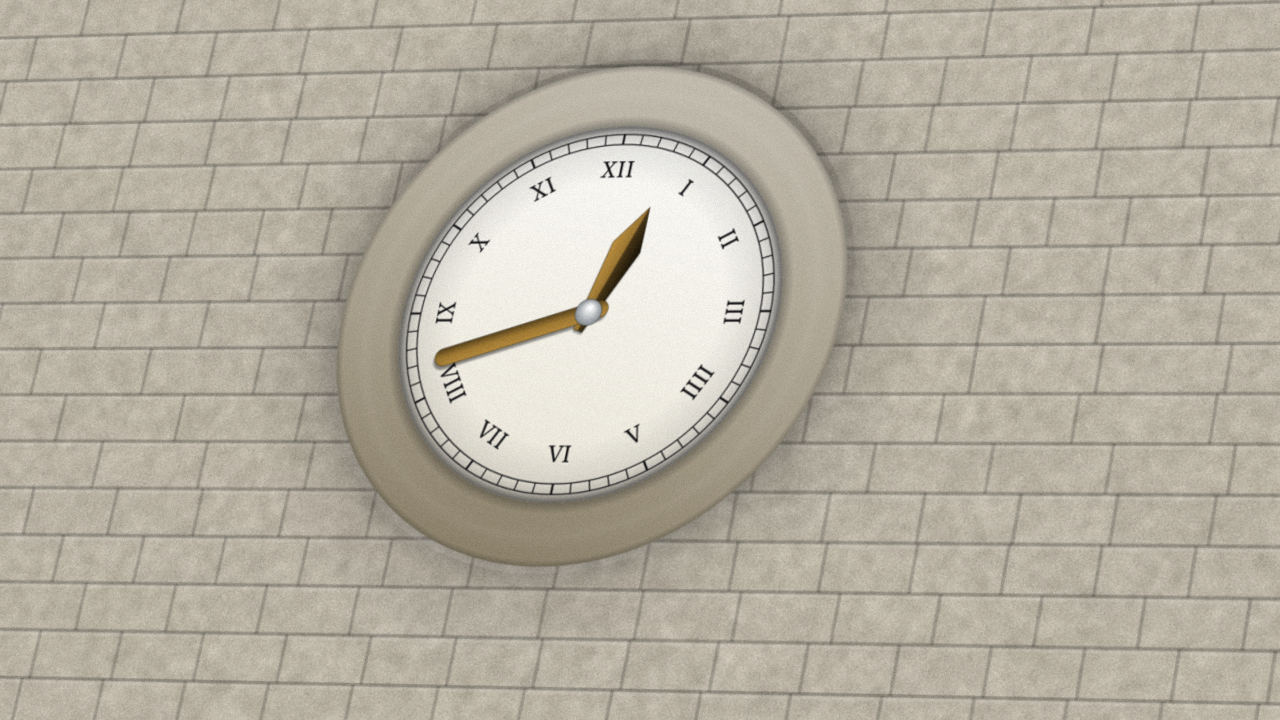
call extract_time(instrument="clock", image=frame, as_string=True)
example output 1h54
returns 12h42
